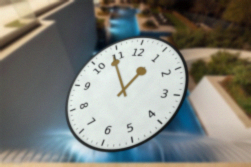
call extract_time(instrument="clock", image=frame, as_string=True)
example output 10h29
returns 12h54
